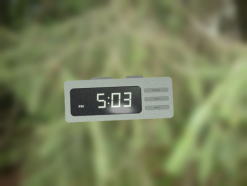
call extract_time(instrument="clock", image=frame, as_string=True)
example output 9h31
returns 5h03
